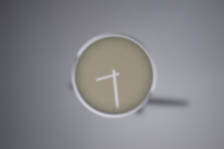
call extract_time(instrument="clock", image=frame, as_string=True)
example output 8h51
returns 8h29
